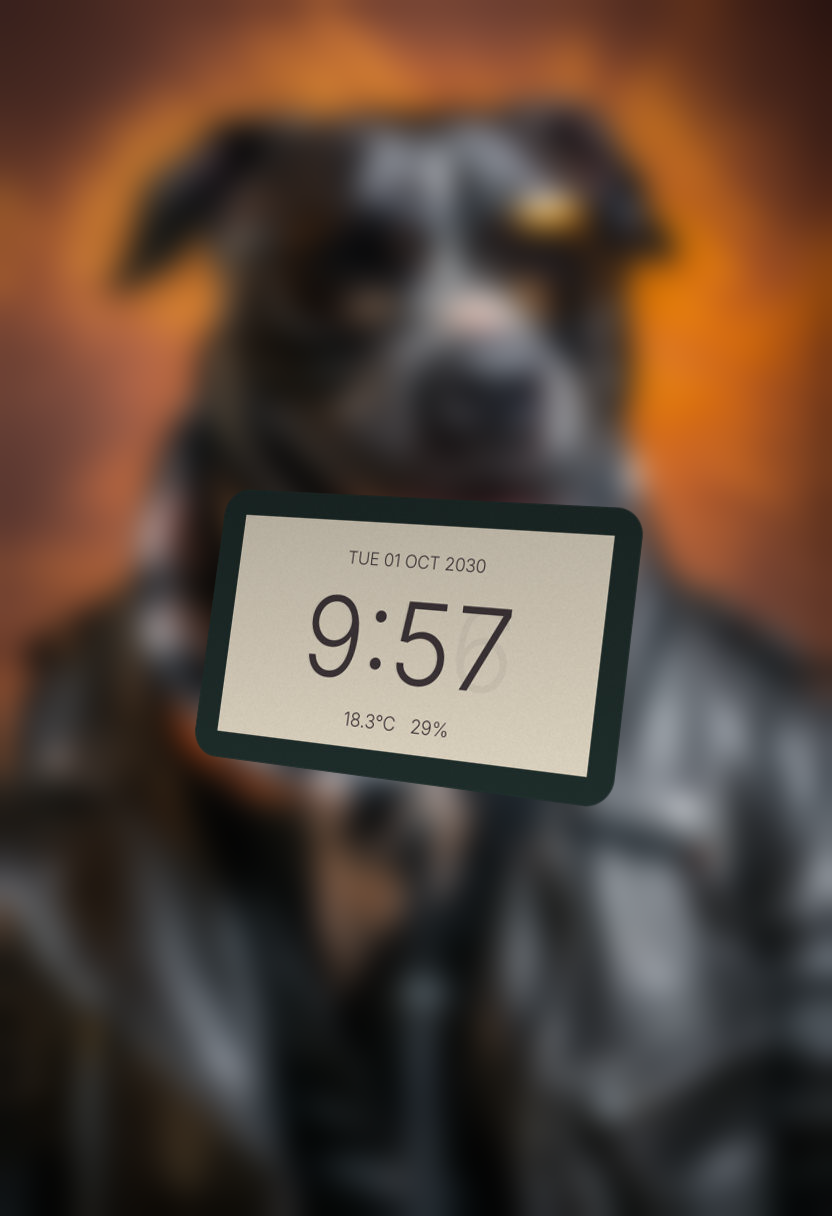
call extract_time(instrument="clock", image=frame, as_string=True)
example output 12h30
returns 9h57
